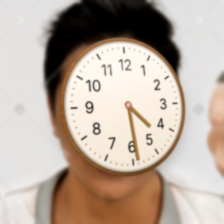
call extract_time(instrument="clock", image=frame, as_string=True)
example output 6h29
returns 4h29
